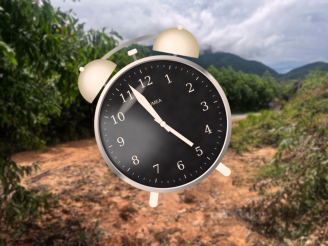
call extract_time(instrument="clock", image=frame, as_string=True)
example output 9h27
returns 4h57
